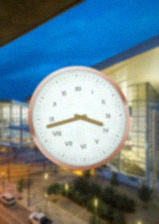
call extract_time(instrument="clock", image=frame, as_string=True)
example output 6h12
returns 3h43
